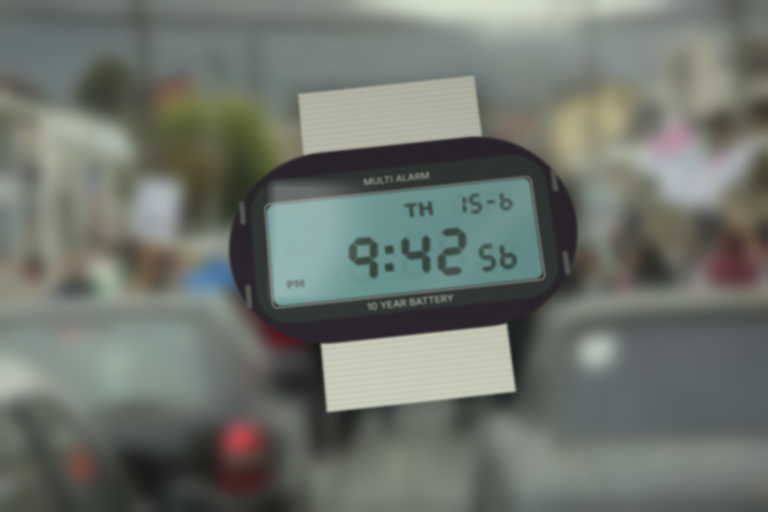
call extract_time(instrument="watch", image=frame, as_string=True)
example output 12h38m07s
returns 9h42m56s
